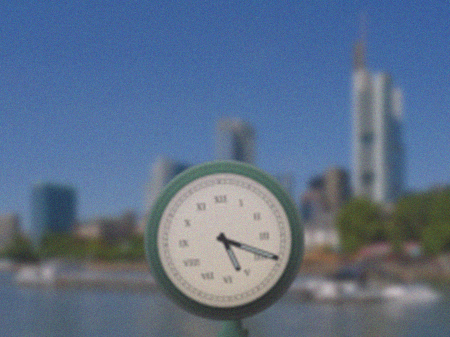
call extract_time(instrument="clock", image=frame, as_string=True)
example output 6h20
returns 5h19
